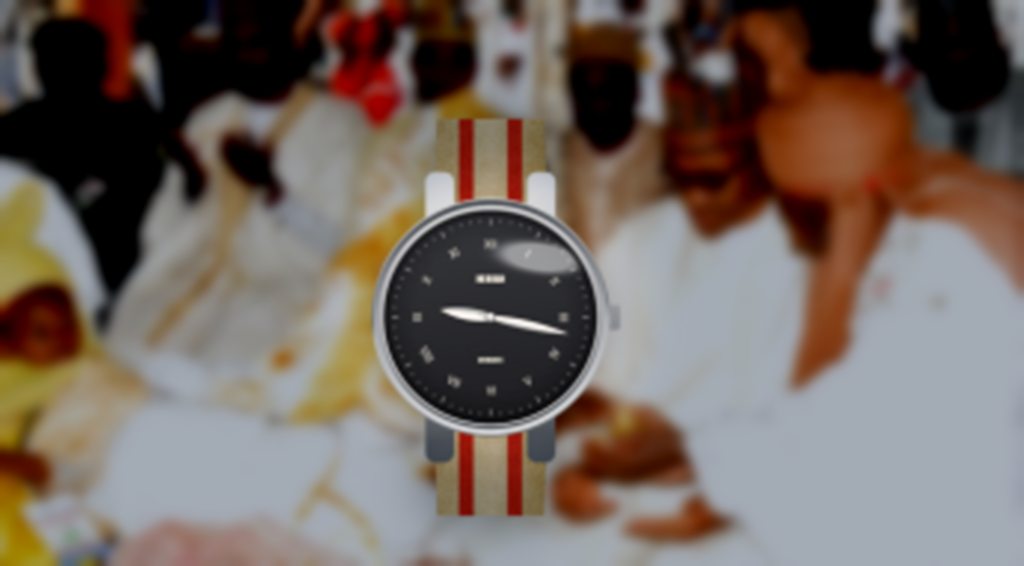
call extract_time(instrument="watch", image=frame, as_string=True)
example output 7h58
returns 9h17
